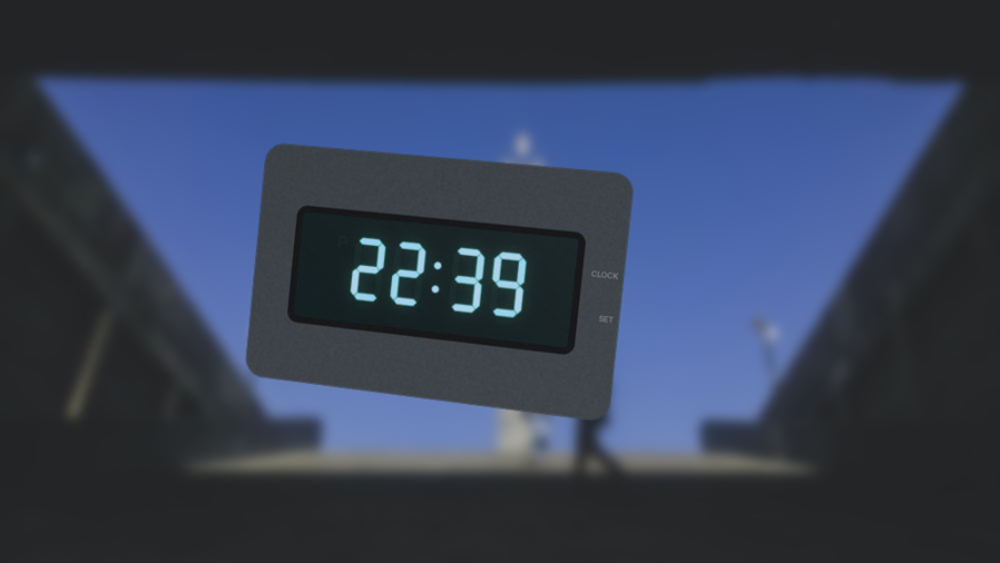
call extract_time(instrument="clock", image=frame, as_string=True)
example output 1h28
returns 22h39
